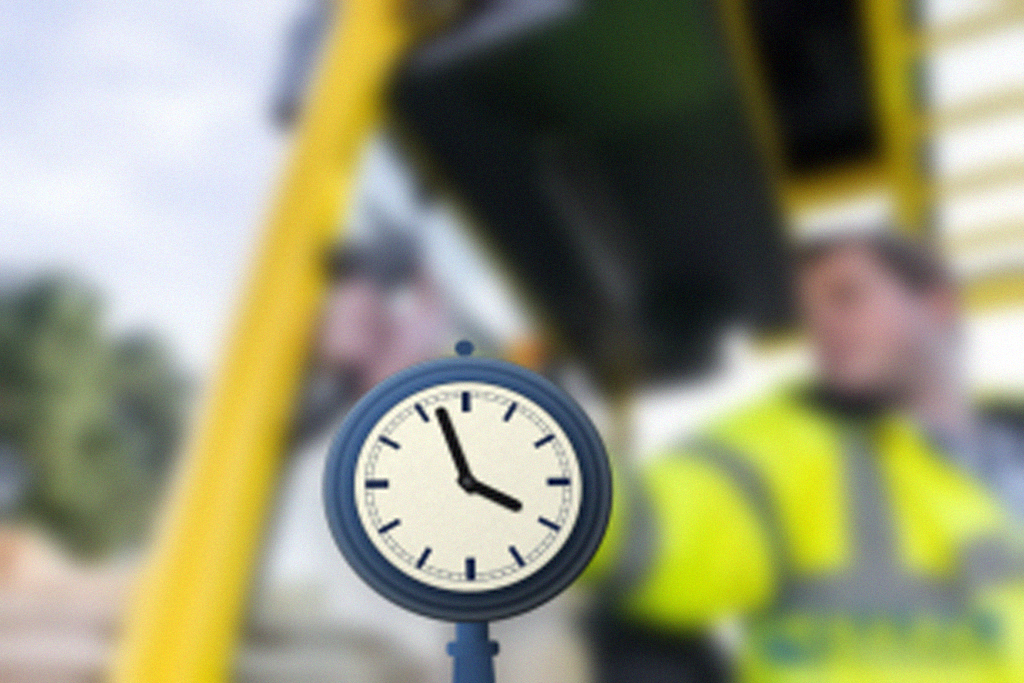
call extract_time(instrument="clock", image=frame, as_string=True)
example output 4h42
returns 3h57
